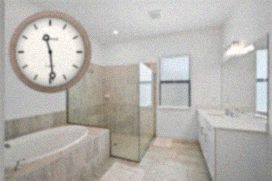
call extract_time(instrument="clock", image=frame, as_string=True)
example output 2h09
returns 11h29
